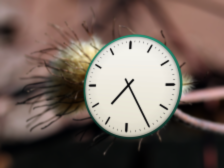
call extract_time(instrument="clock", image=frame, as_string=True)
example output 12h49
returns 7h25
